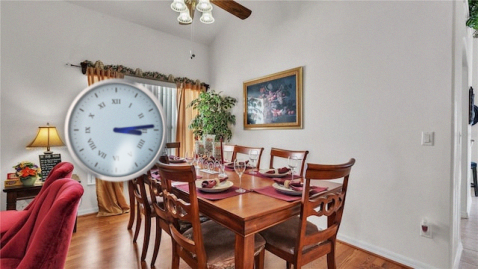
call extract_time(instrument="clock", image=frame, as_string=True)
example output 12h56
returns 3h14
